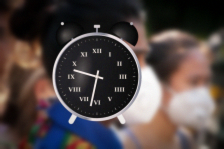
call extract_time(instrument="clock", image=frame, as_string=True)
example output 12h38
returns 9h32
